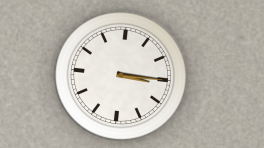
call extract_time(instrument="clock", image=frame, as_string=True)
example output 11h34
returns 3h15
